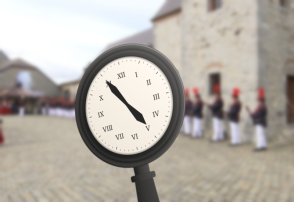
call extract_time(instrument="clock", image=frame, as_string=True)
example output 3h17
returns 4h55
